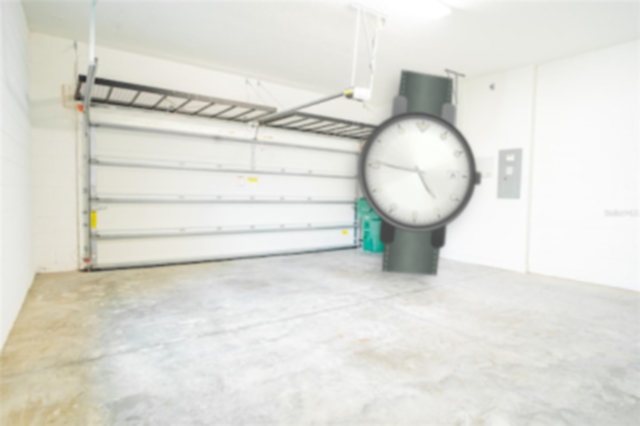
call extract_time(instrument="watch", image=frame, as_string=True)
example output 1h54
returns 4h46
